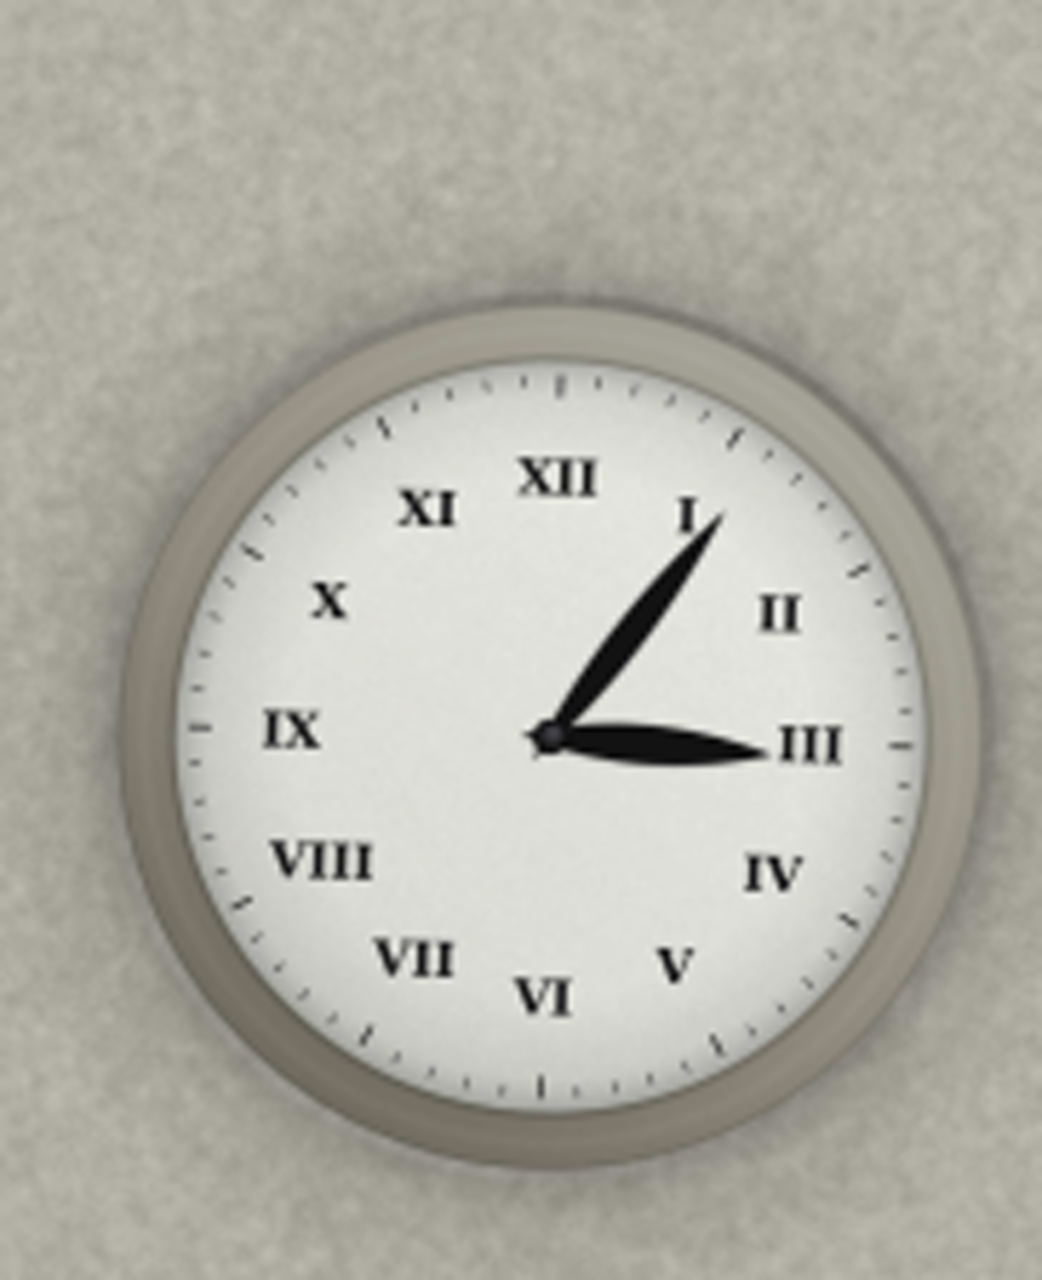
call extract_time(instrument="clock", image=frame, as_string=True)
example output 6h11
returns 3h06
